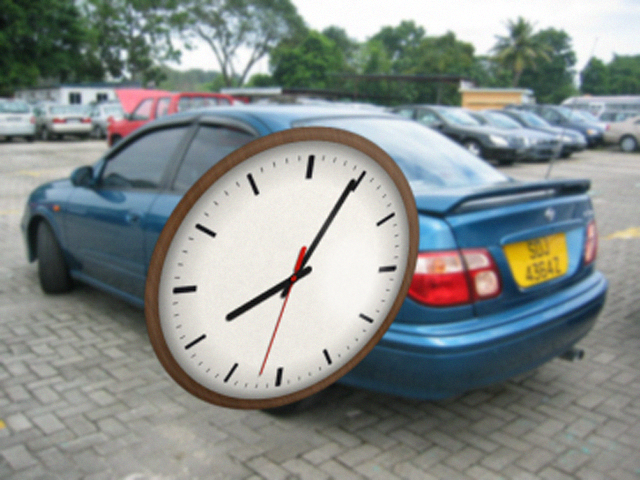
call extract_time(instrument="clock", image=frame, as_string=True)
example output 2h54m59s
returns 8h04m32s
